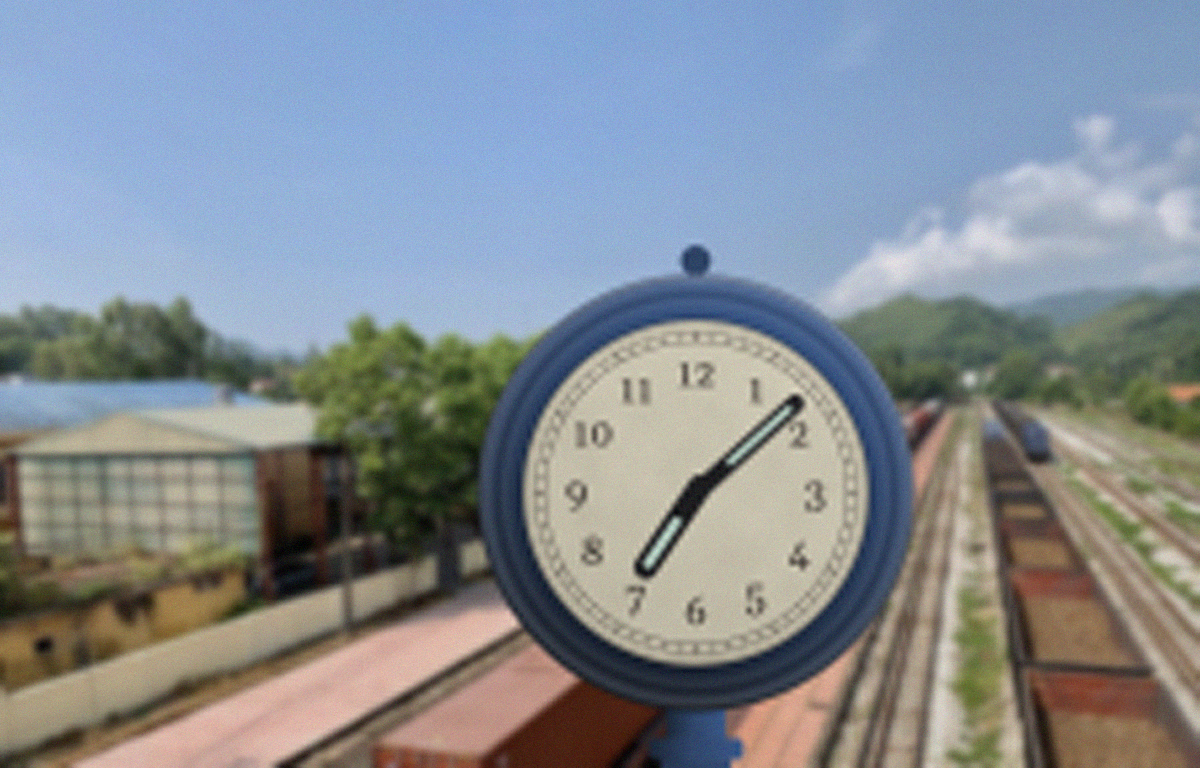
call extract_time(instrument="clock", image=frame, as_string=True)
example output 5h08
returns 7h08
